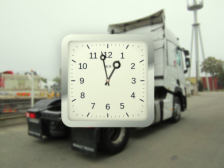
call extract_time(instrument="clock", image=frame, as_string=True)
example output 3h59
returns 12h58
